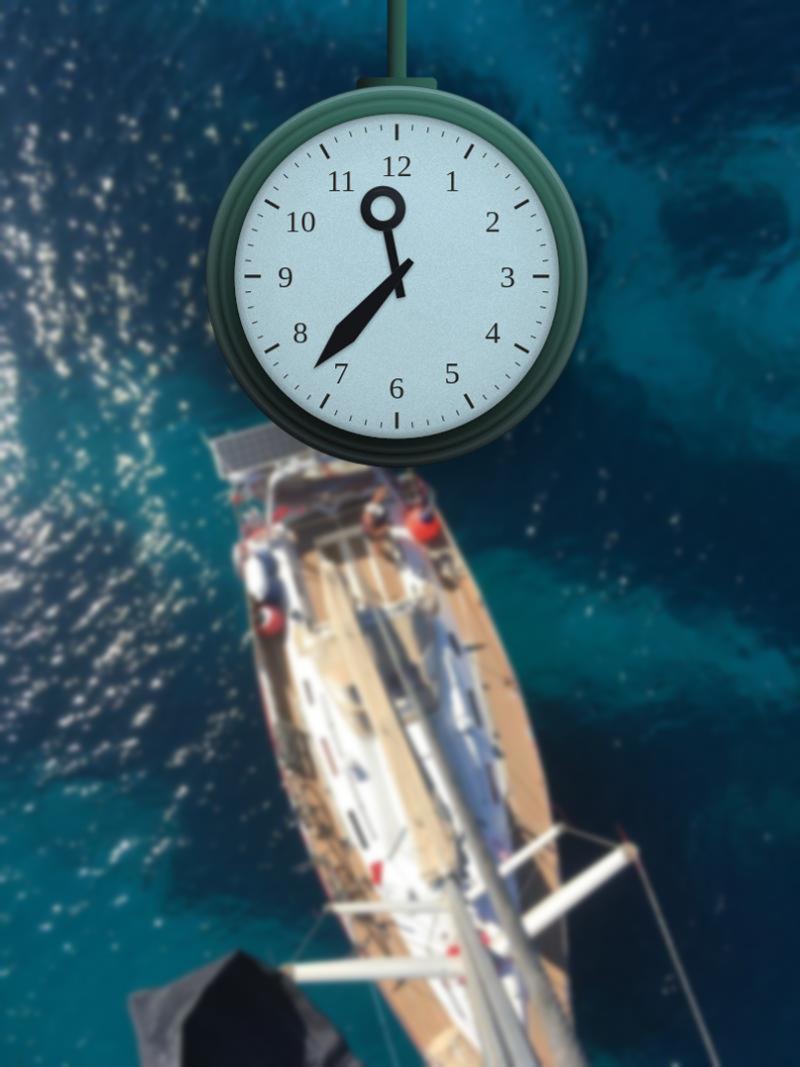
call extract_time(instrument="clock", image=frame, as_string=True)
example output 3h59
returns 11h37
